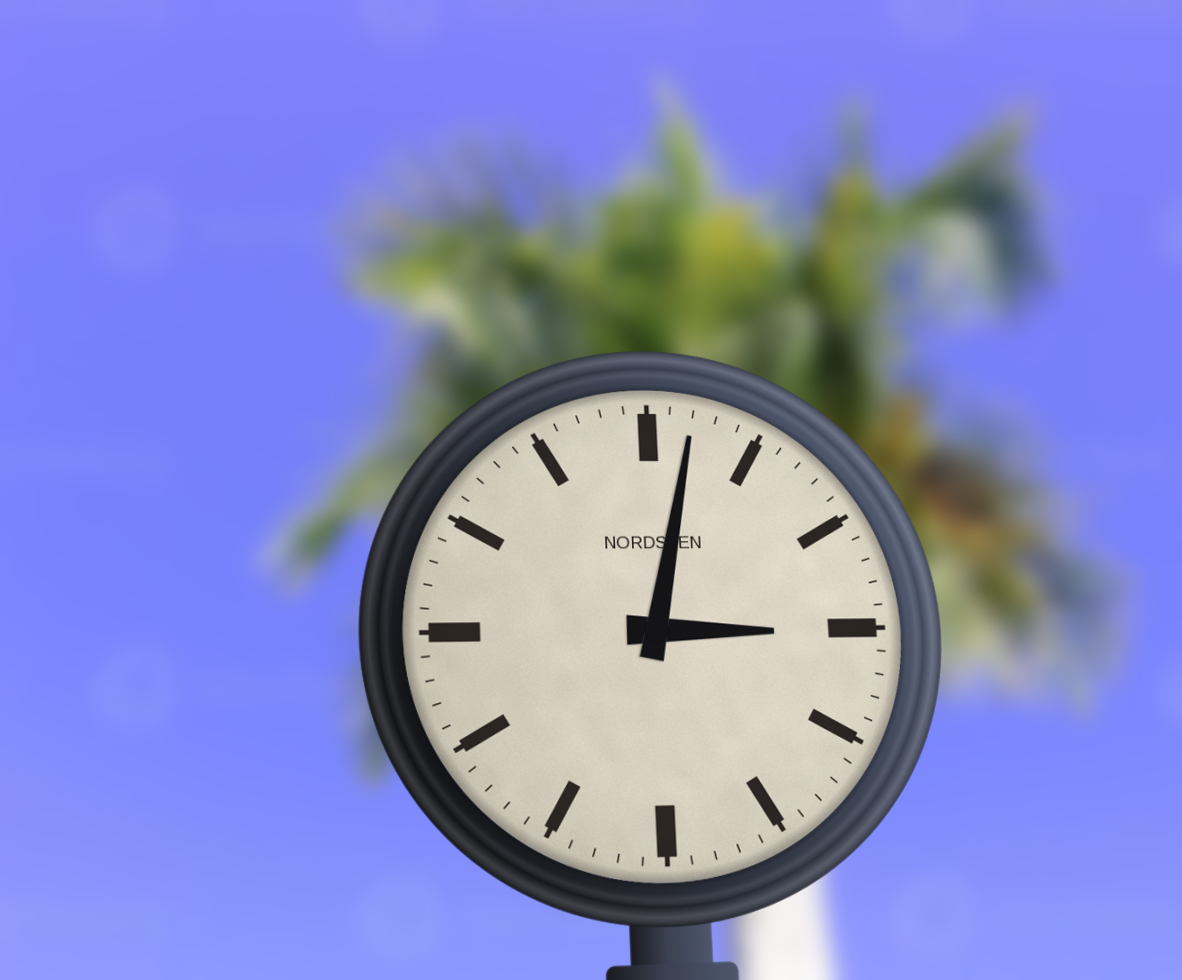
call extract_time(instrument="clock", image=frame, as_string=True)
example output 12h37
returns 3h02
